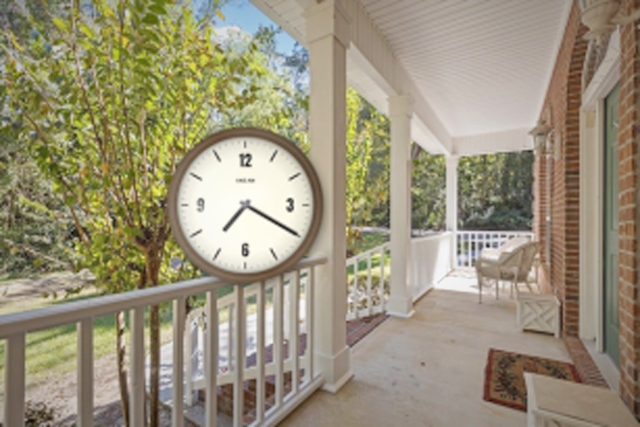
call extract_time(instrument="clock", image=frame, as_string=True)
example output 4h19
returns 7h20
